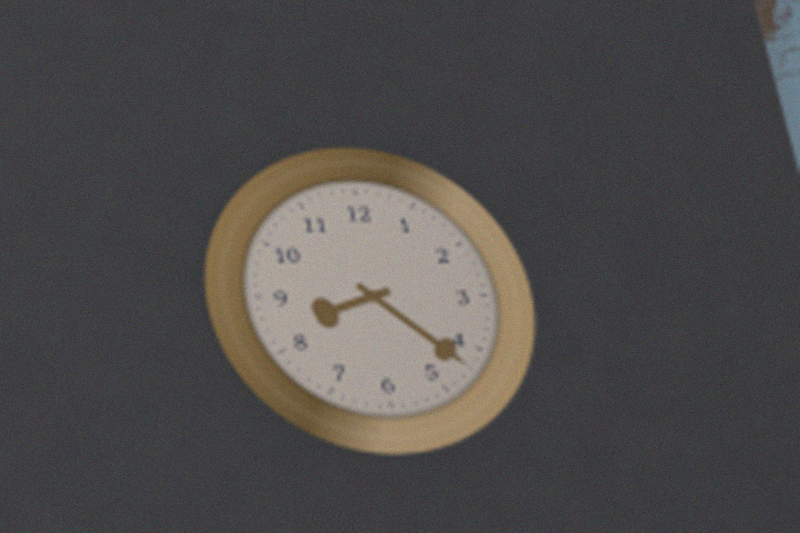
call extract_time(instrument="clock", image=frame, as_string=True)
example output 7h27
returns 8h22
